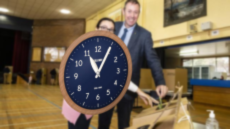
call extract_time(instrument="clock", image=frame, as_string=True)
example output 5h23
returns 11h05
